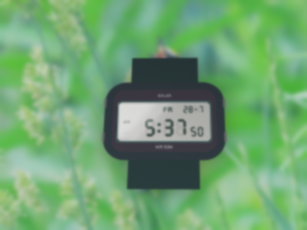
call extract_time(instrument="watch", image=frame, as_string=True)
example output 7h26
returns 5h37
